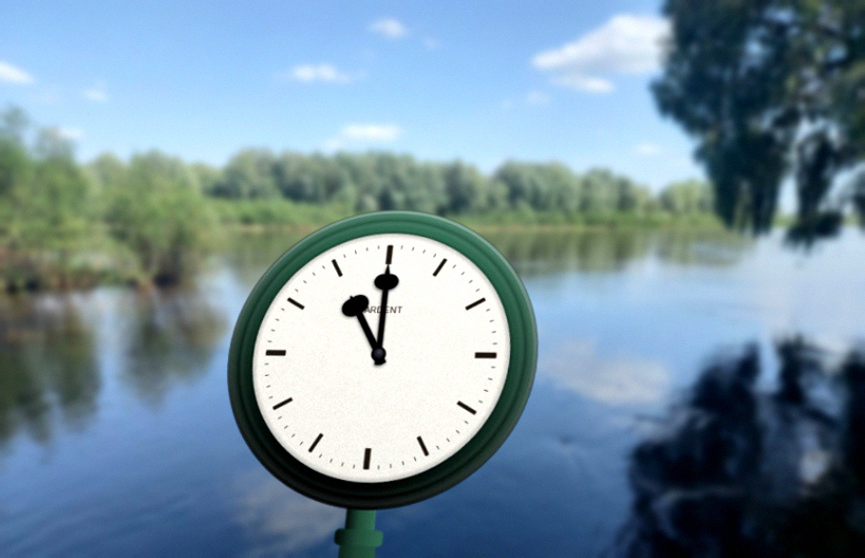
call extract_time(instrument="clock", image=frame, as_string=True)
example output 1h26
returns 11h00
